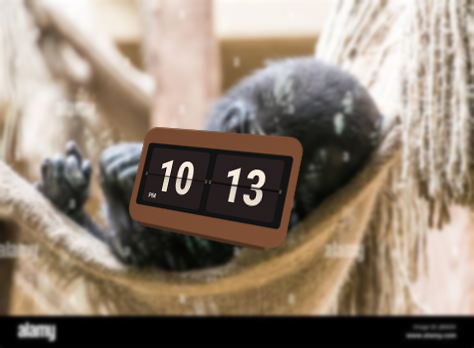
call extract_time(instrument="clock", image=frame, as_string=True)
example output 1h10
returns 10h13
